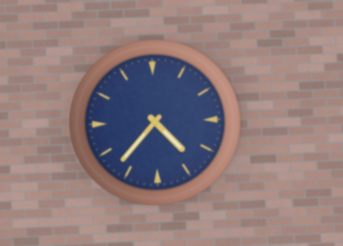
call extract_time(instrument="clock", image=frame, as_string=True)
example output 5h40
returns 4h37
